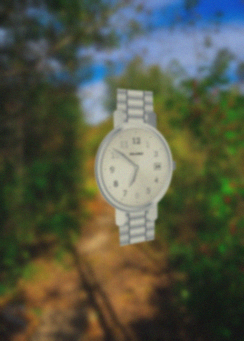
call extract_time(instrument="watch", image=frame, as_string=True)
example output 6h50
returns 6h51
